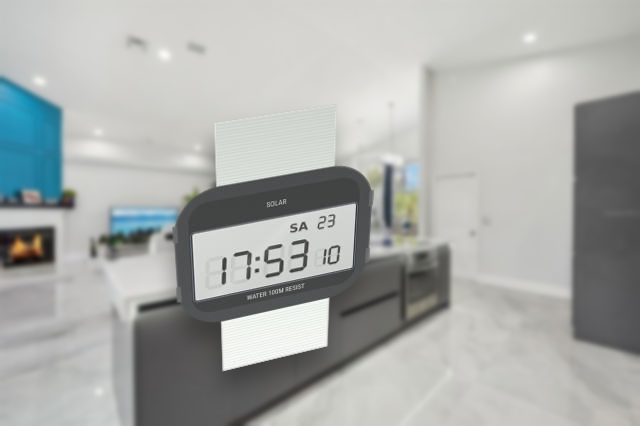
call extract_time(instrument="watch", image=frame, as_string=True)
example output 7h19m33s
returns 17h53m10s
